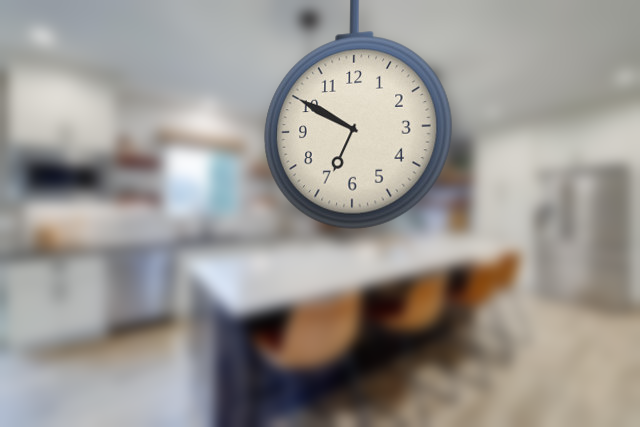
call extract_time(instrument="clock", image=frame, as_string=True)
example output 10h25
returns 6h50
